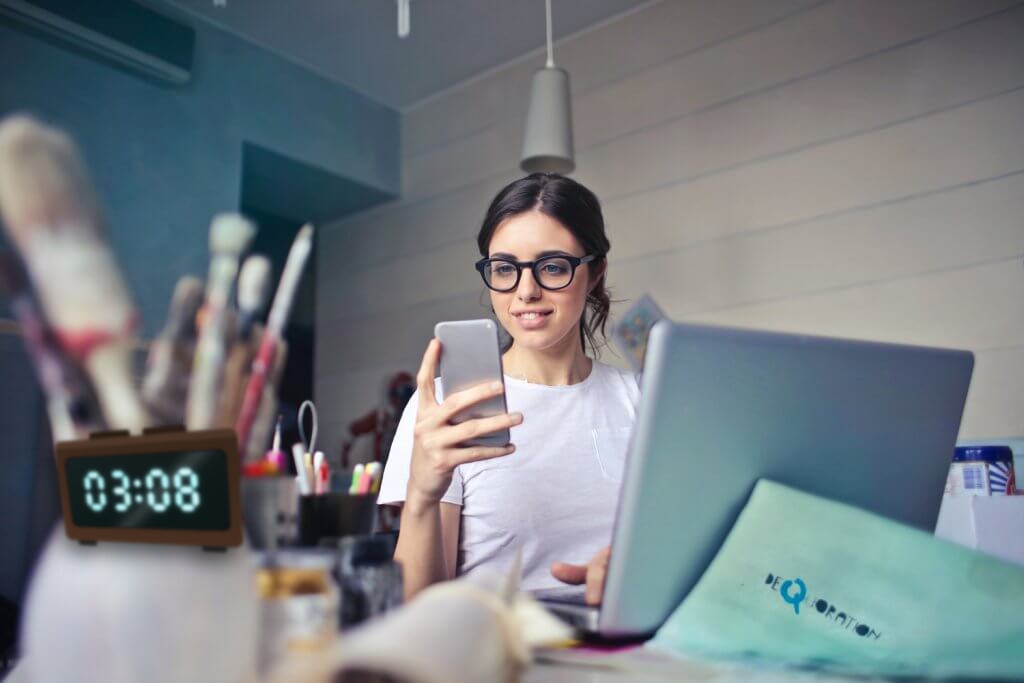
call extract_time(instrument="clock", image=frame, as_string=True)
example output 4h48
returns 3h08
